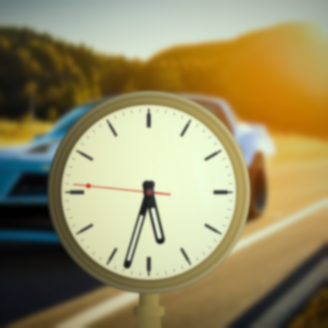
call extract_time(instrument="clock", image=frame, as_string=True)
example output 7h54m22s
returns 5h32m46s
